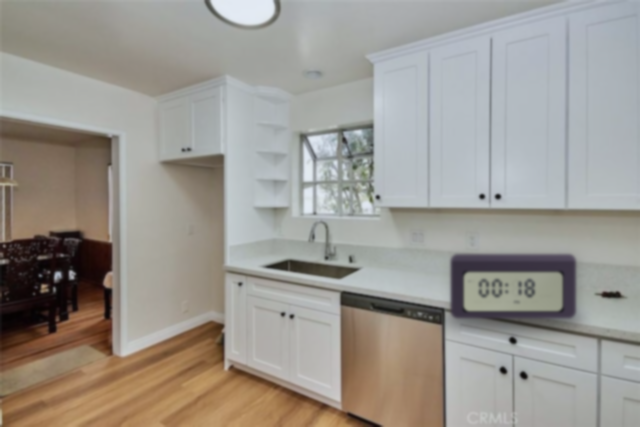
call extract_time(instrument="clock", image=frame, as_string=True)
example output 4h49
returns 0h18
